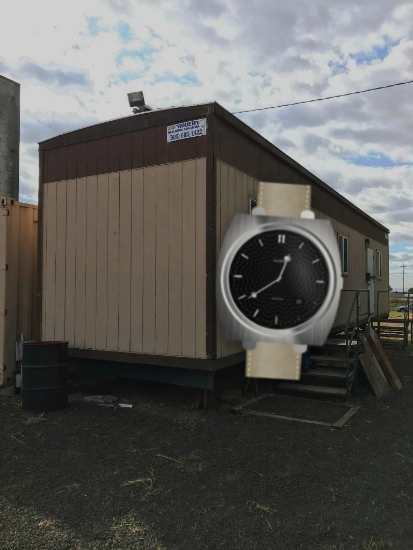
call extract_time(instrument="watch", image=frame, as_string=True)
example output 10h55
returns 12h39
